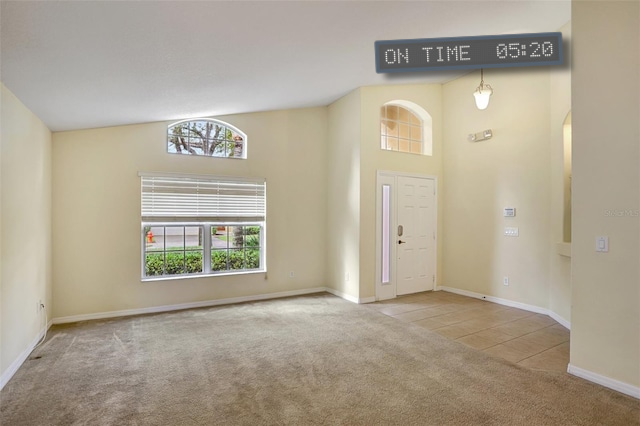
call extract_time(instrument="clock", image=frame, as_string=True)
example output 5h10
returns 5h20
